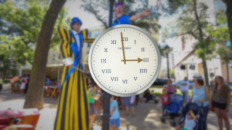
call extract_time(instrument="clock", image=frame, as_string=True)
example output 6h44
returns 2h59
